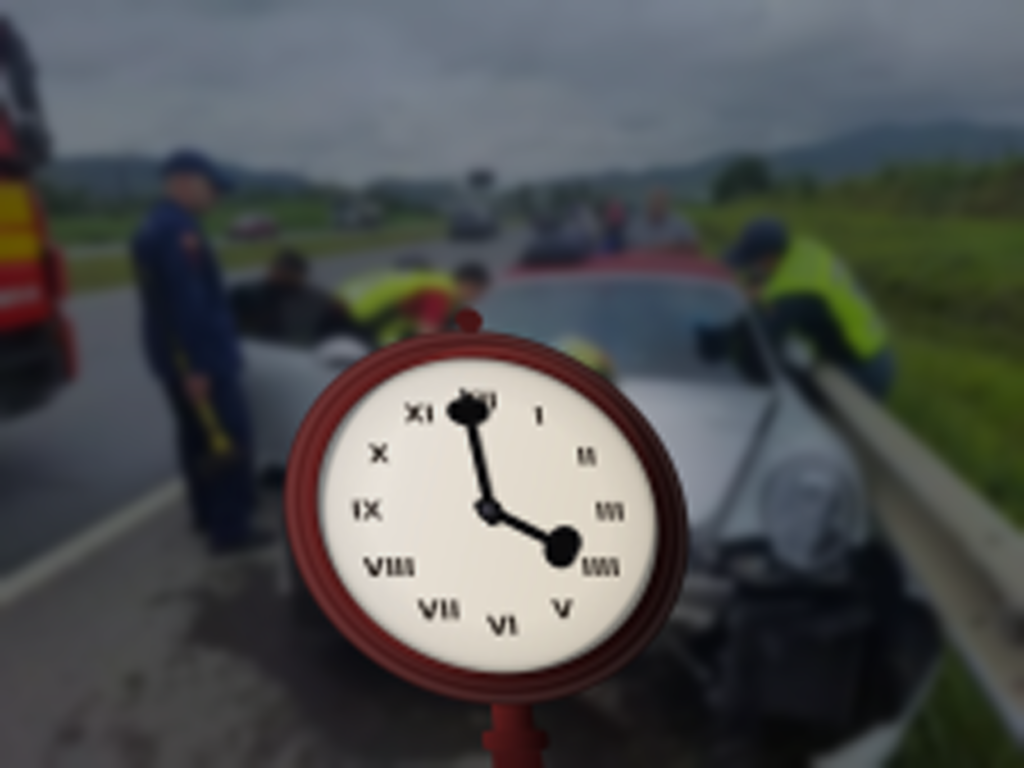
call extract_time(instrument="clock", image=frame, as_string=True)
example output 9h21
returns 3h59
